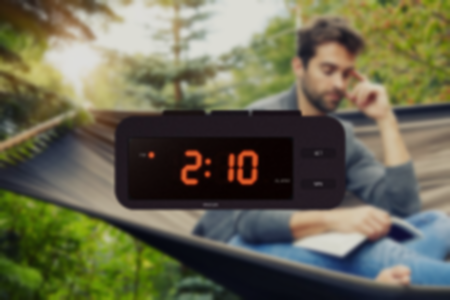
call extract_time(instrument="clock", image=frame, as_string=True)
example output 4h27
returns 2h10
